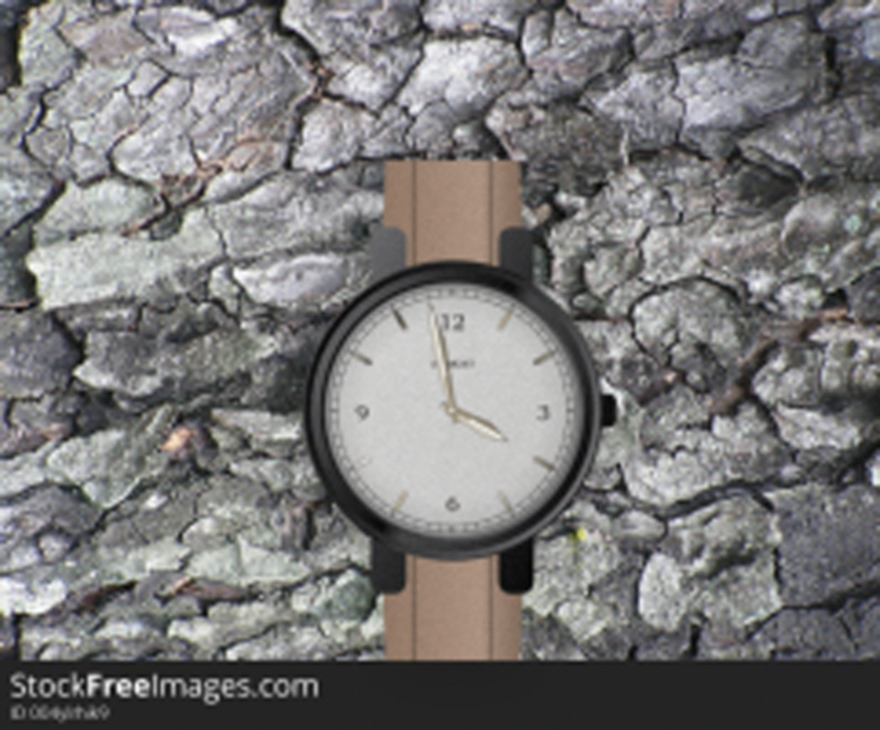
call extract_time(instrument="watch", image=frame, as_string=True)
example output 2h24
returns 3h58
